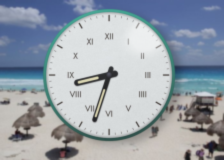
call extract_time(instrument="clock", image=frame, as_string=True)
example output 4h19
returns 8h33
